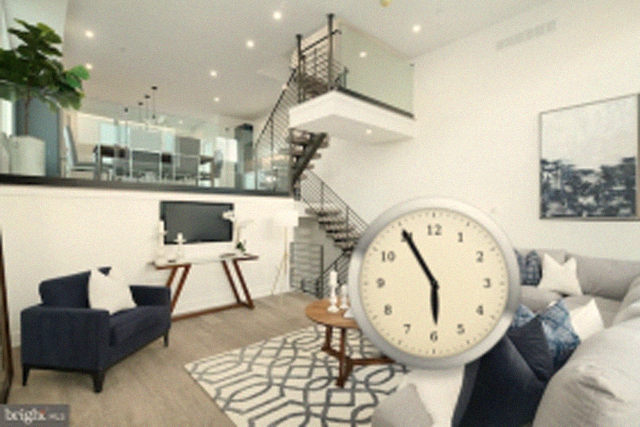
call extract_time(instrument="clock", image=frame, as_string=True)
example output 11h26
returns 5h55
